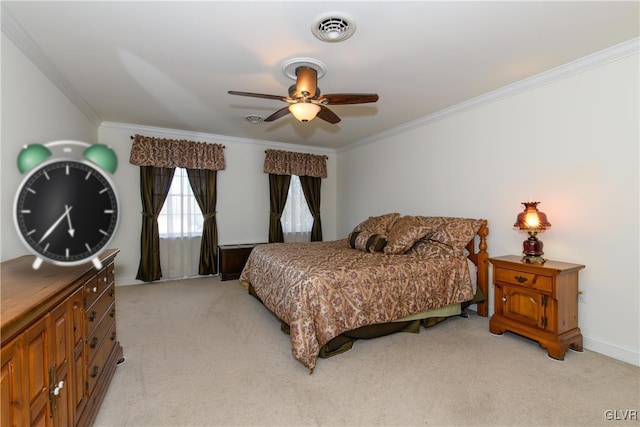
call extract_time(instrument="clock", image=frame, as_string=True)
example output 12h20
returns 5h37
